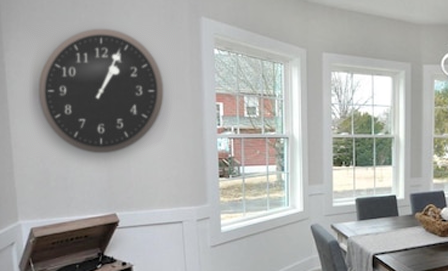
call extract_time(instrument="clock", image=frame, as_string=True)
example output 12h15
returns 1h04
